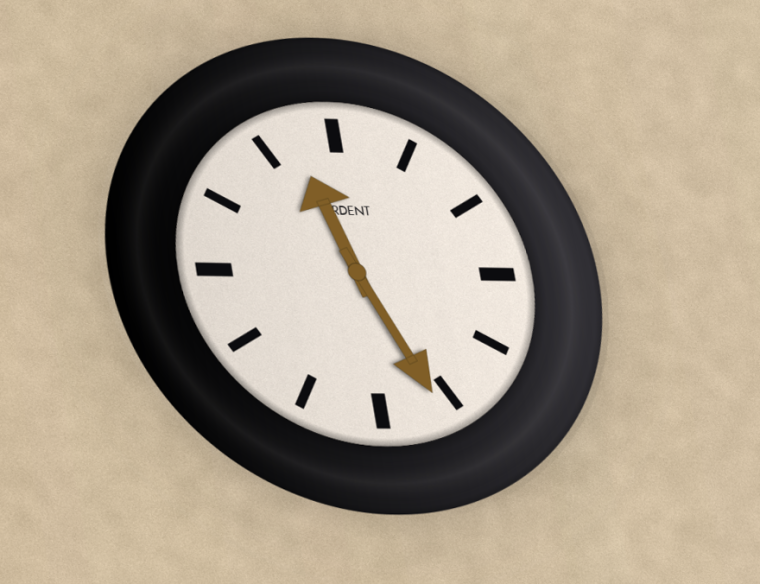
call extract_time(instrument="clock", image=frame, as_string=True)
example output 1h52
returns 11h26
